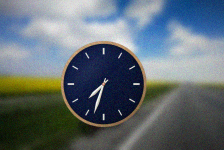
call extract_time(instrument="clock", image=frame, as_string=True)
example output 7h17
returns 7h33
